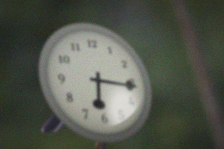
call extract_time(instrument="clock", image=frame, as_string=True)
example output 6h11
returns 6h16
